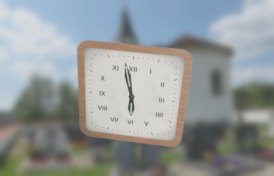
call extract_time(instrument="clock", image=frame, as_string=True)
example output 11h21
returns 5h58
